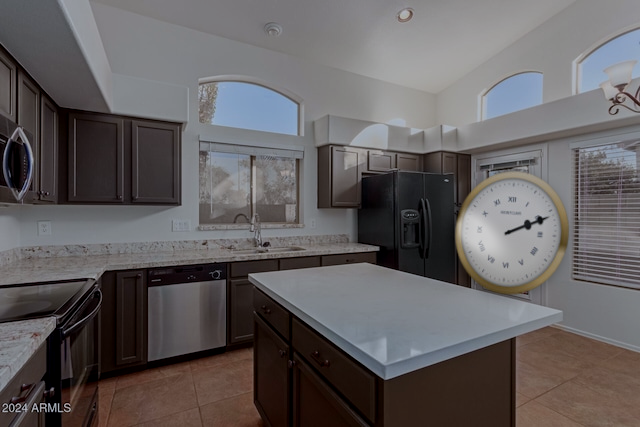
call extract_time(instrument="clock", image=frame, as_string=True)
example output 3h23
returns 2h11
